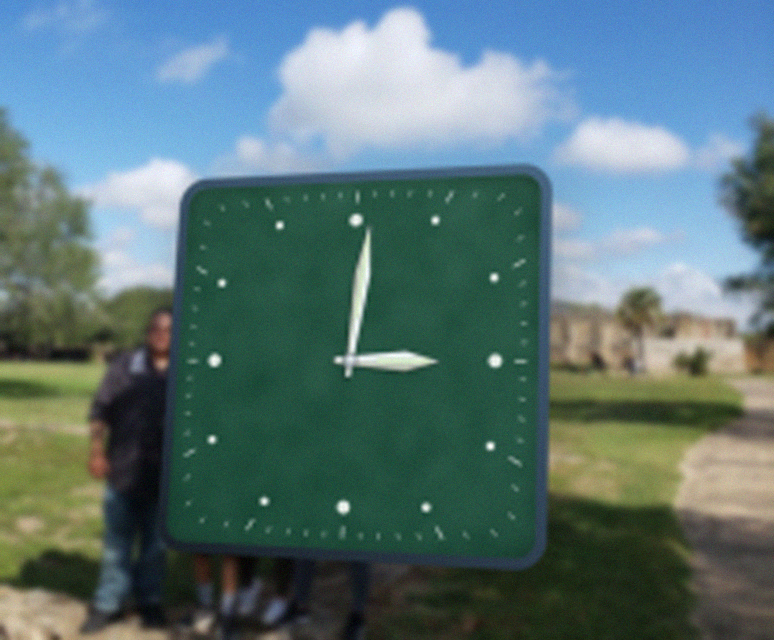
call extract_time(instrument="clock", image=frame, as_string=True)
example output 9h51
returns 3h01
